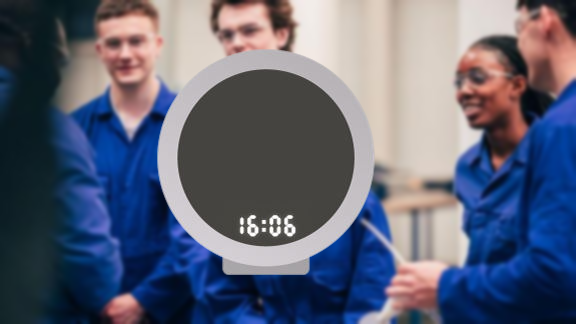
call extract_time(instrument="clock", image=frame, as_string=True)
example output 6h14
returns 16h06
